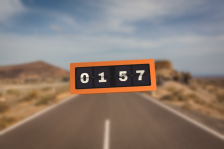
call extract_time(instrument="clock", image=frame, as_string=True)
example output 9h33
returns 1h57
